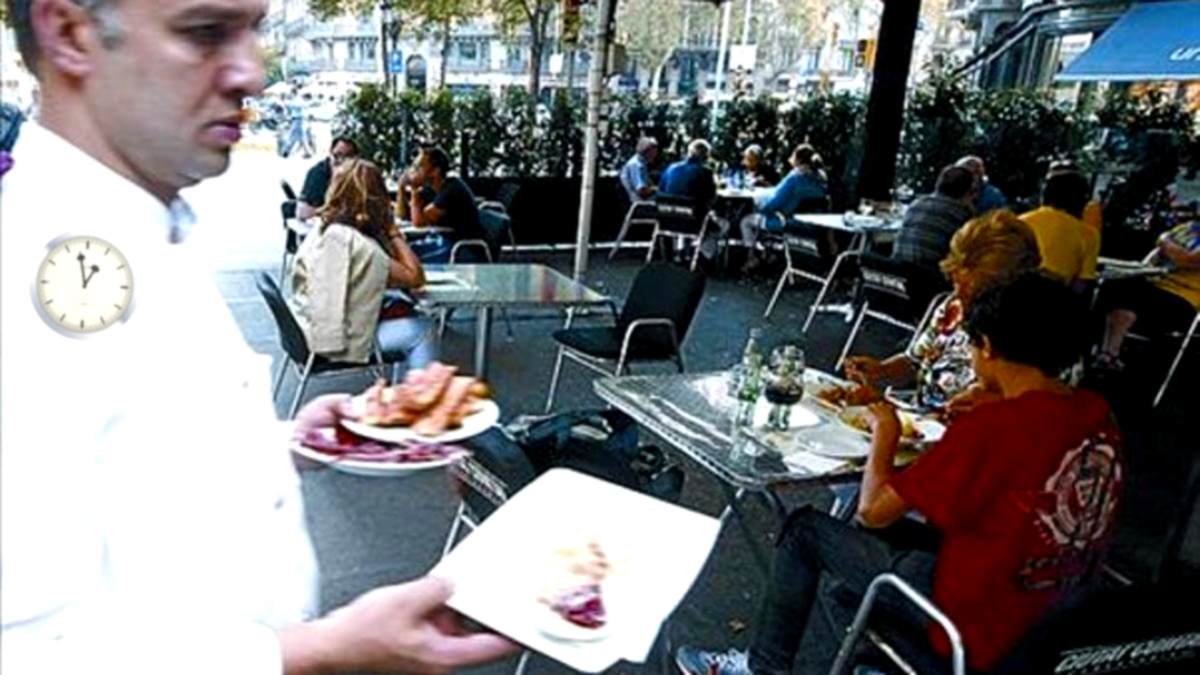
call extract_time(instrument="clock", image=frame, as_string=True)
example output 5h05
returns 12h58
